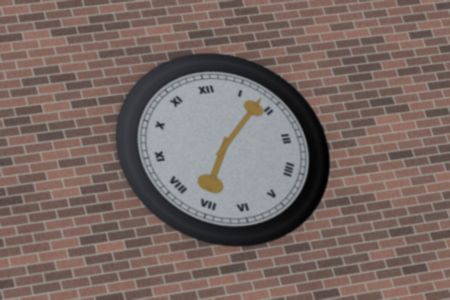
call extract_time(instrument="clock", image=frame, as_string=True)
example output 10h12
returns 7h08
